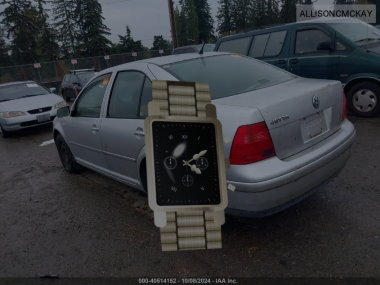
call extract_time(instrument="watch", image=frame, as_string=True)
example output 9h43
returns 4h10
